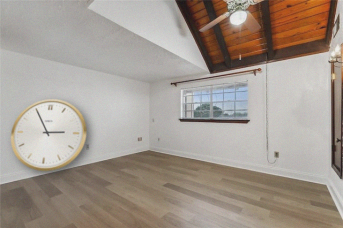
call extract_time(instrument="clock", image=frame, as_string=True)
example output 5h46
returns 2h55
